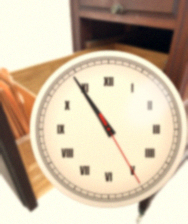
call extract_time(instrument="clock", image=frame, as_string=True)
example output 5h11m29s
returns 10h54m25s
